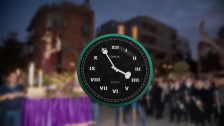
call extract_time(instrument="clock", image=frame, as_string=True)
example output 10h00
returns 3h55
